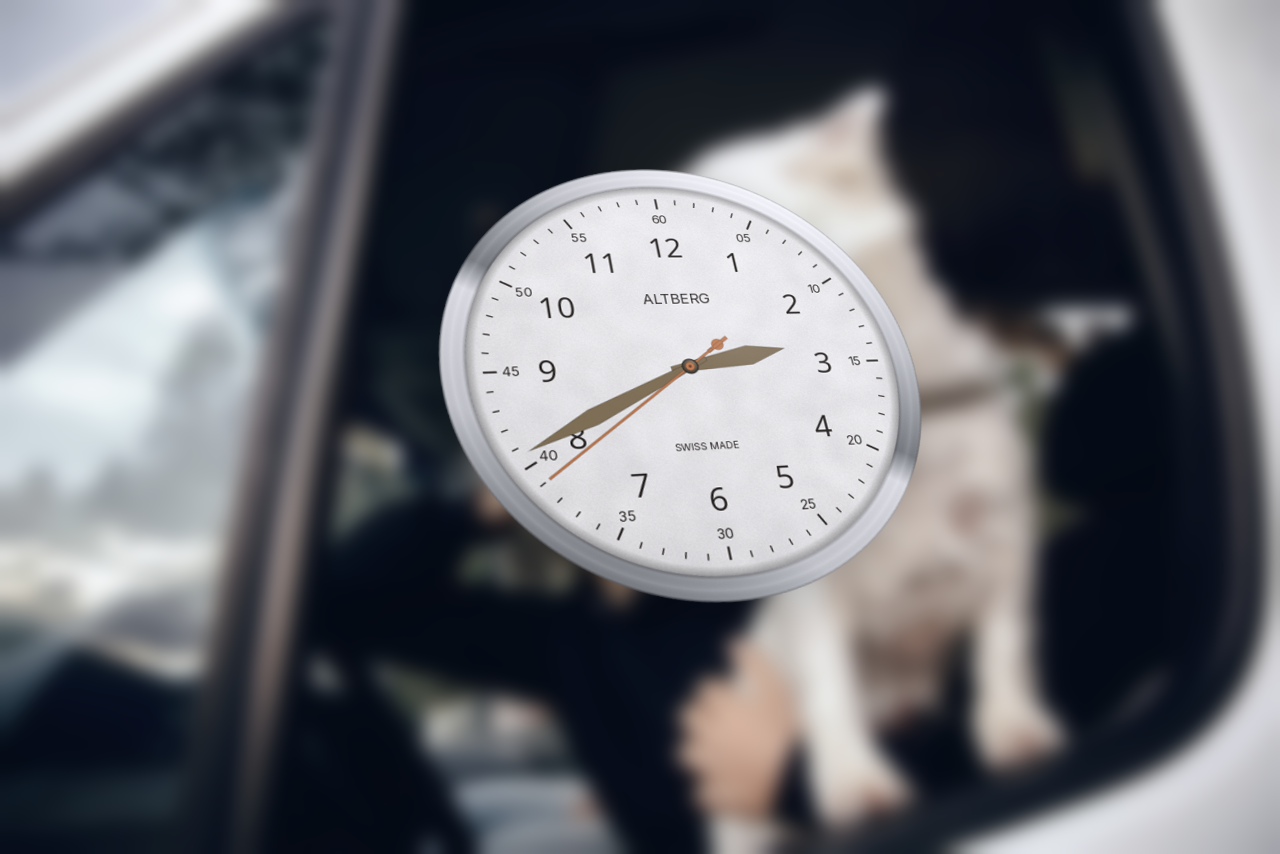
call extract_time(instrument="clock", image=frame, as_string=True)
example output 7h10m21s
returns 2h40m39s
